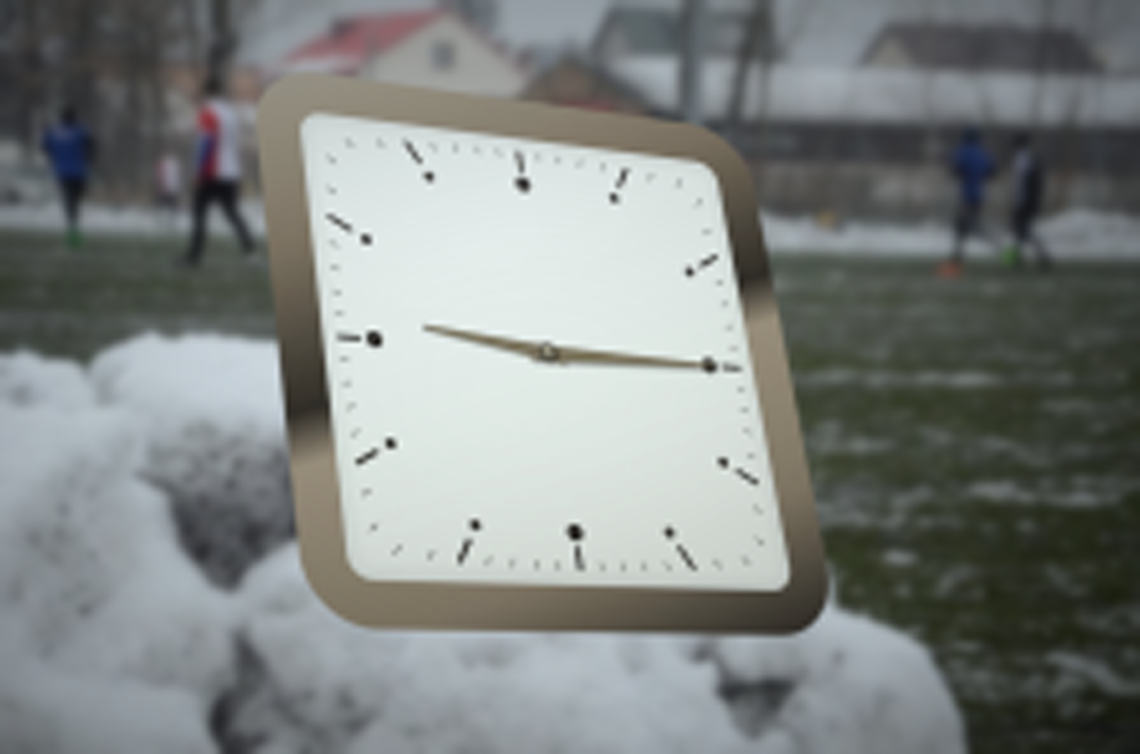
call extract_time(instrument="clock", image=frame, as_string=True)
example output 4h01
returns 9h15
